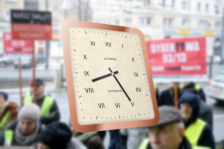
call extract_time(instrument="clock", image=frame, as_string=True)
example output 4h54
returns 8h25
